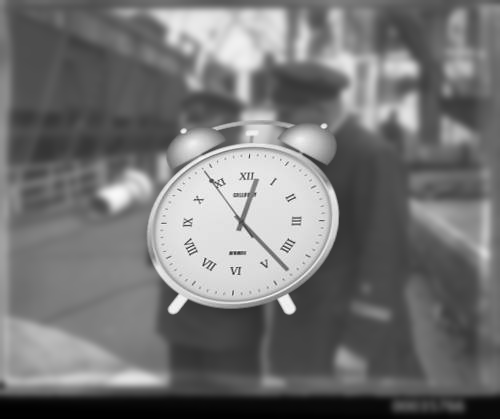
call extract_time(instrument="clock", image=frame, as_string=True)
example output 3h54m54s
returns 12h22m54s
